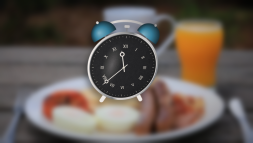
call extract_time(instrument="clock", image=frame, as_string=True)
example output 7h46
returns 11h38
